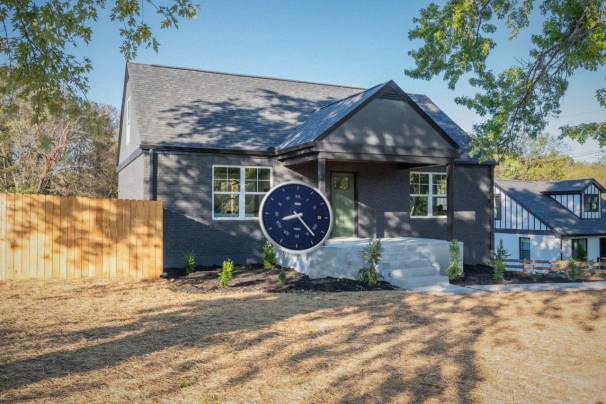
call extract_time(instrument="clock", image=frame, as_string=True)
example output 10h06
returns 8h23
